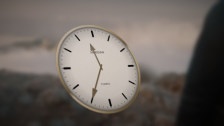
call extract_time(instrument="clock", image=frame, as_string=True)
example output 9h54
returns 11h35
